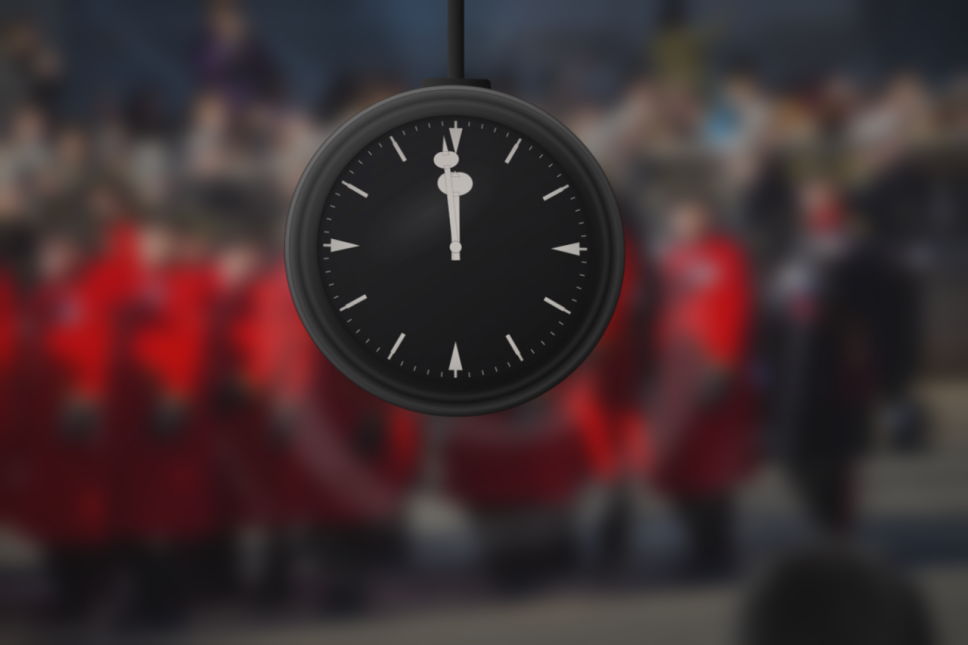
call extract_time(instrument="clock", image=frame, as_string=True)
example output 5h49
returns 11h59
